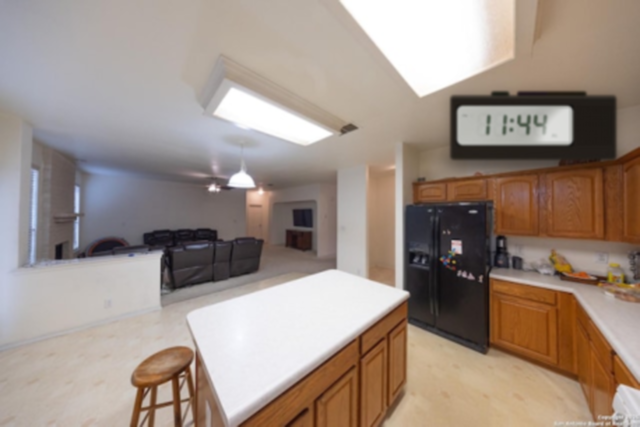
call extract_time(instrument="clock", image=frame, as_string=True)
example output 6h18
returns 11h44
